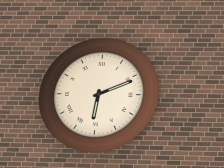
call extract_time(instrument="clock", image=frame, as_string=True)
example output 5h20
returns 6h11
